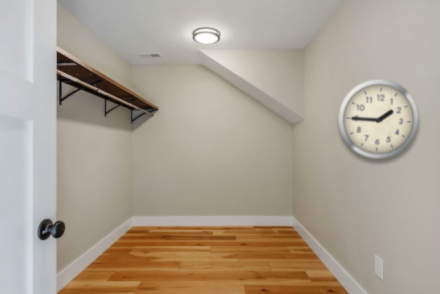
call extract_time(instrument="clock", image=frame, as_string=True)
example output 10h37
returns 1h45
